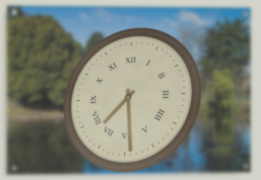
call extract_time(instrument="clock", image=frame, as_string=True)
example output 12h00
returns 7h29
